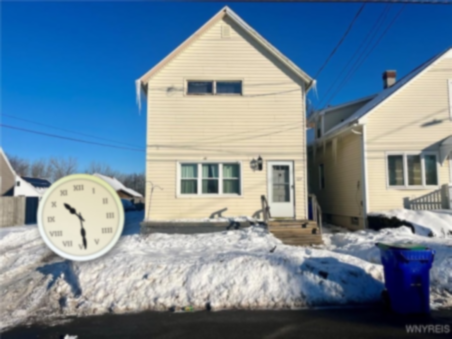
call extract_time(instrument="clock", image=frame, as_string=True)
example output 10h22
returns 10h29
